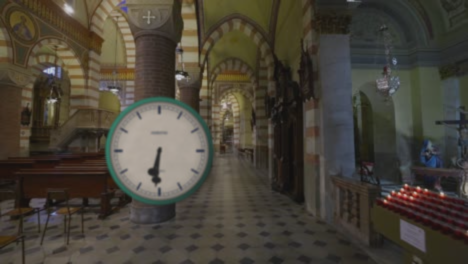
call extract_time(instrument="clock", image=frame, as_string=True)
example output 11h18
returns 6h31
